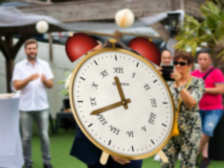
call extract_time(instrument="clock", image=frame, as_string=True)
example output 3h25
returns 11h42
